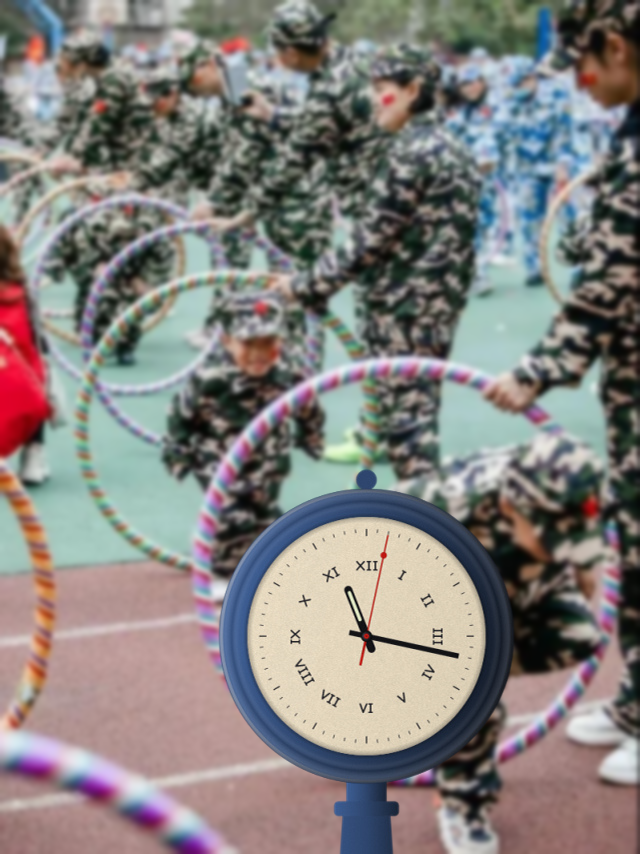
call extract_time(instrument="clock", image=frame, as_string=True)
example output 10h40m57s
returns 11h17m02s
